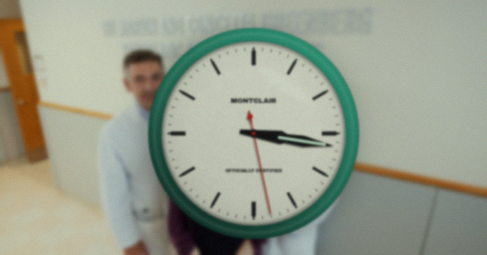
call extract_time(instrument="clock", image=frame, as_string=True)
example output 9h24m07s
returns 3h16m28s
